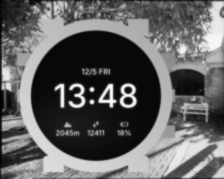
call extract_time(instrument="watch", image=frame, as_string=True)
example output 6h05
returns 13h48
